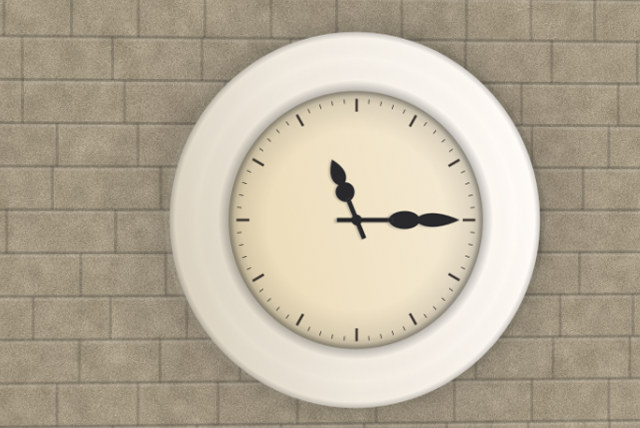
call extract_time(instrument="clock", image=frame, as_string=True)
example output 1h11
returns 11h15
